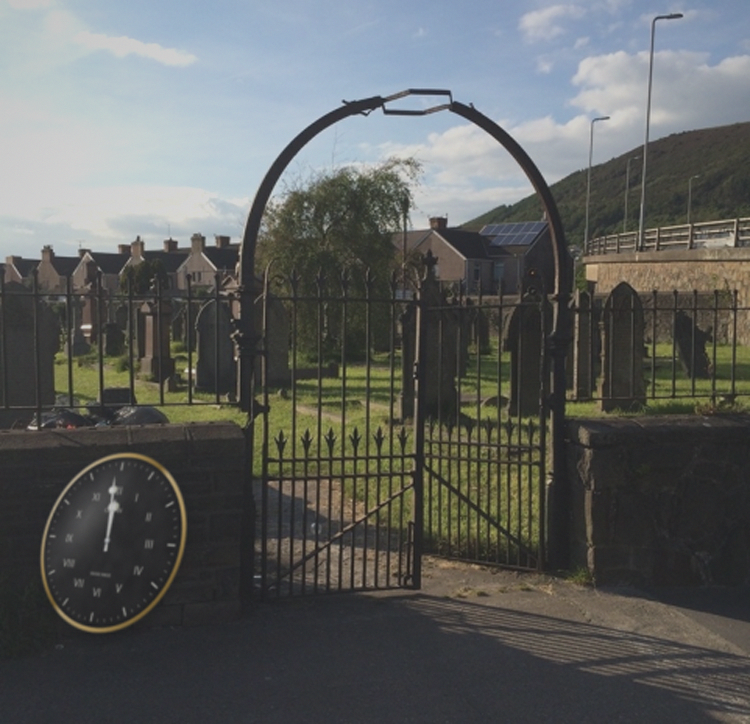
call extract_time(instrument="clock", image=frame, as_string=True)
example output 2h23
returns 11h59
